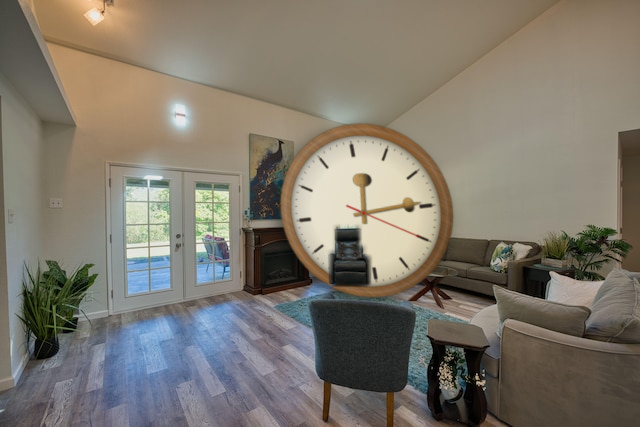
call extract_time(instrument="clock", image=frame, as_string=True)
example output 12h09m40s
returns 12h14m20s
